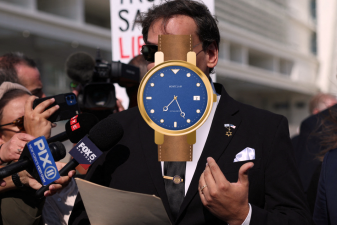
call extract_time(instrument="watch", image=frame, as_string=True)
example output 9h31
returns 7h26
